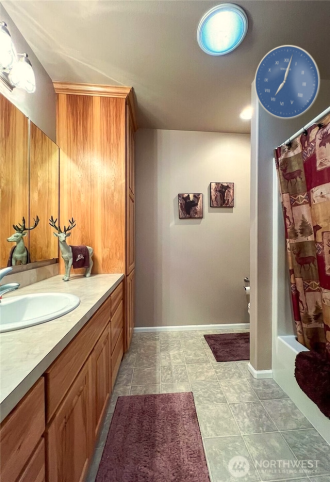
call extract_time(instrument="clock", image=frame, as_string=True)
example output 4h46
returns 7h02
